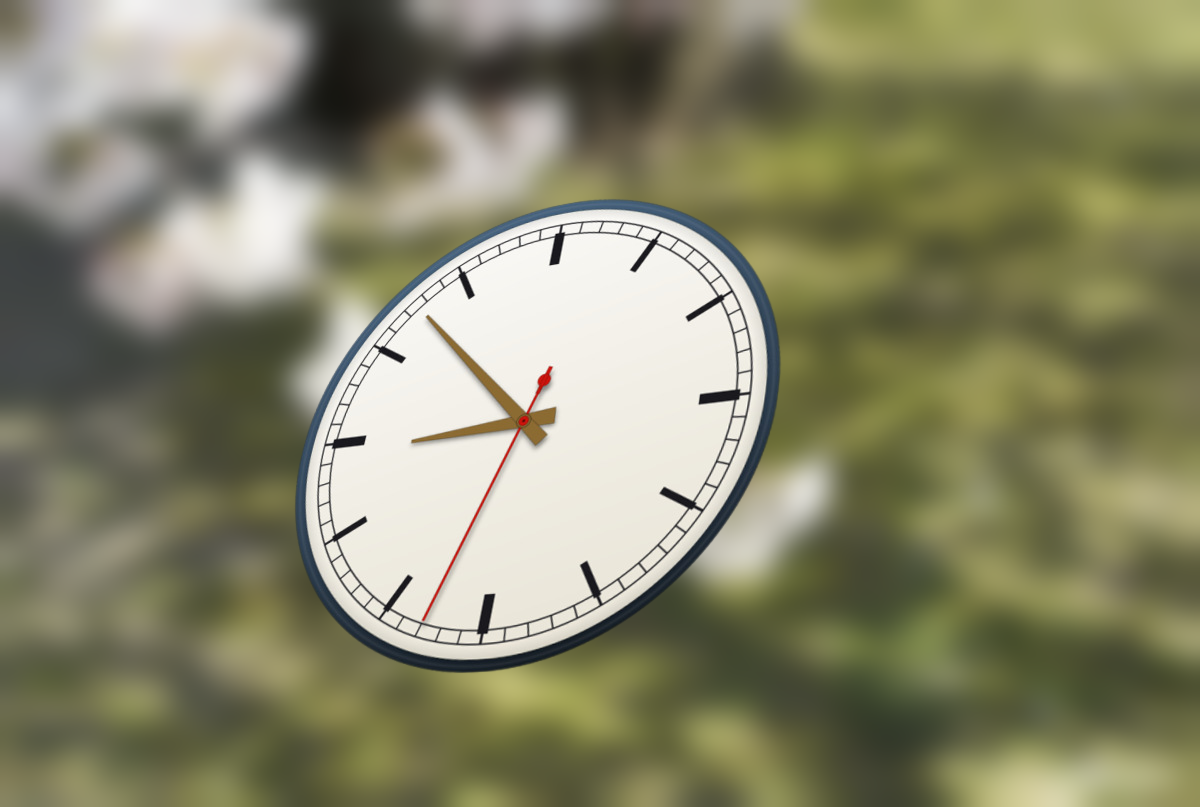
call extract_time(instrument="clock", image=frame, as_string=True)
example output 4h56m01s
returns 8h52m33s
